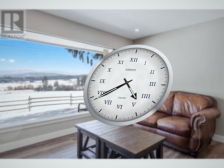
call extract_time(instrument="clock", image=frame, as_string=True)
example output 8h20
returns 4h39
